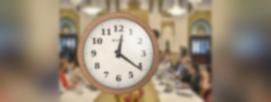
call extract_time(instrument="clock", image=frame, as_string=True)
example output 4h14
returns 12h21
